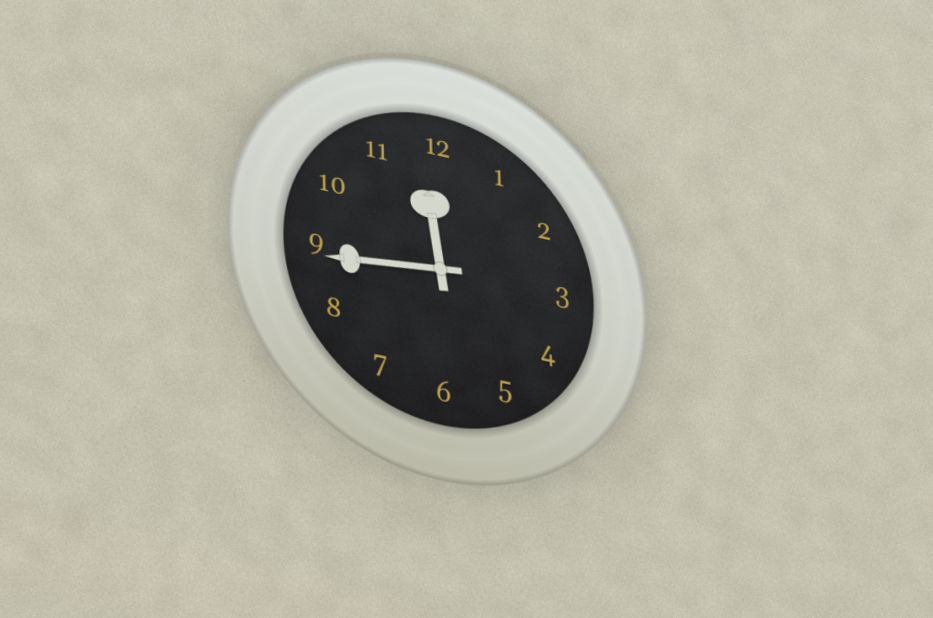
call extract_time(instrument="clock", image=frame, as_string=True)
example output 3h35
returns 11h44
